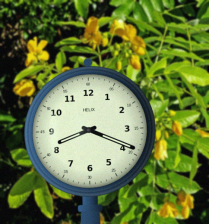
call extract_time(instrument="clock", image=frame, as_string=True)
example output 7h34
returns 8h19
